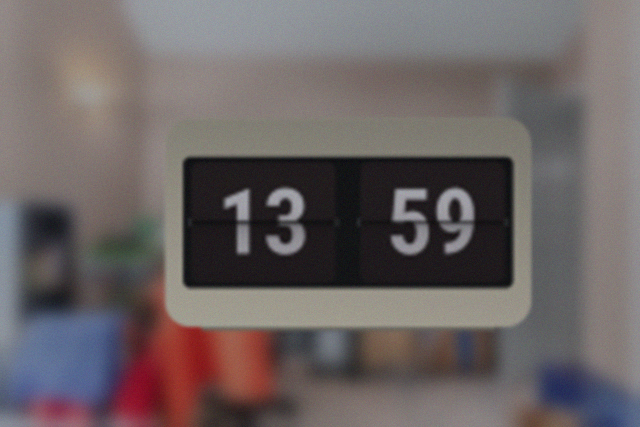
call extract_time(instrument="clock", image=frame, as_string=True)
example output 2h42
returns 13h59
